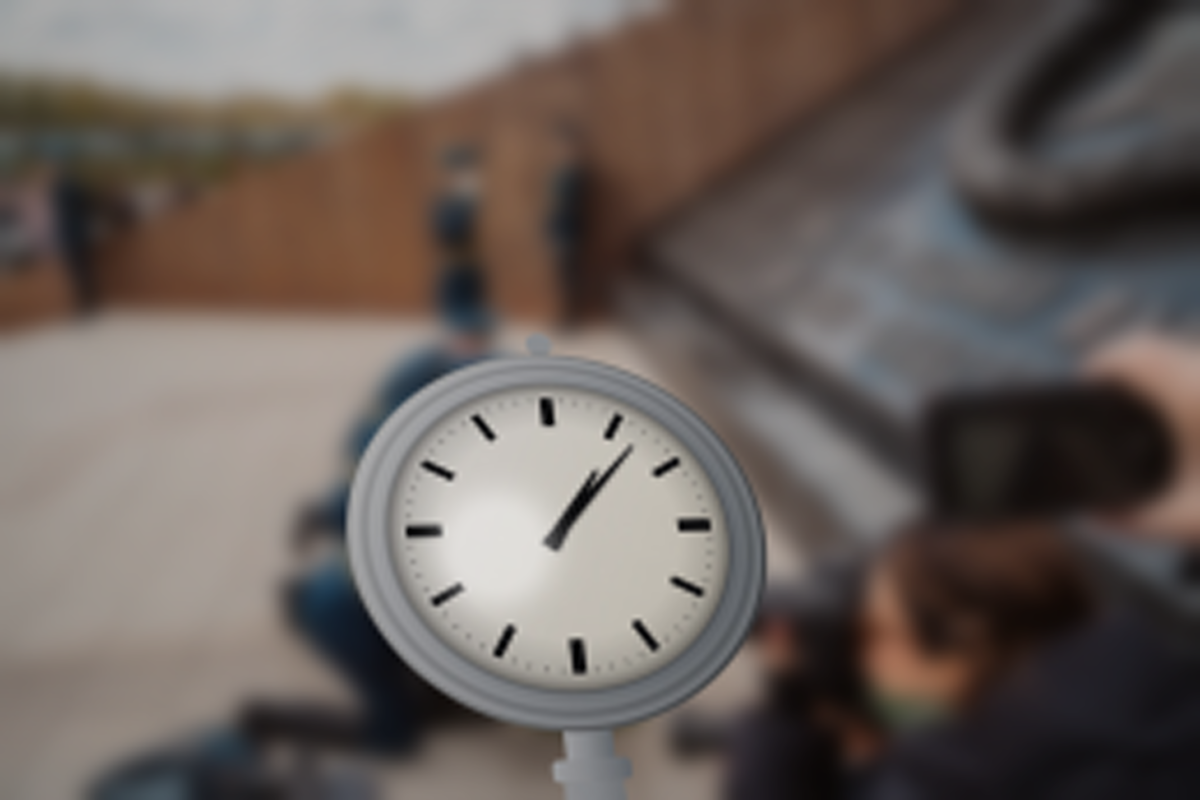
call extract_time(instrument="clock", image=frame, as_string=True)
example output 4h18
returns 1h07
